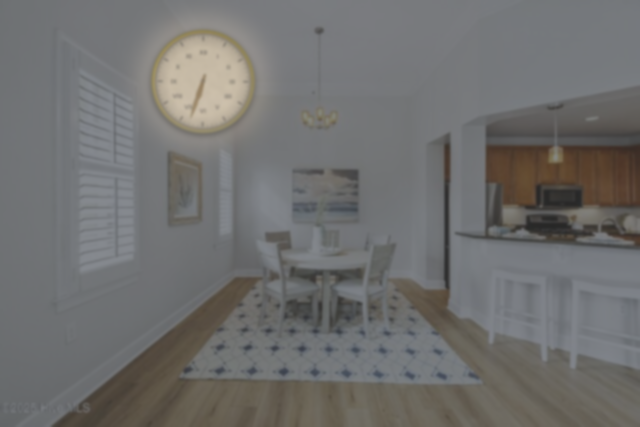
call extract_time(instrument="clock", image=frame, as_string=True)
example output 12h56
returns 6h33
